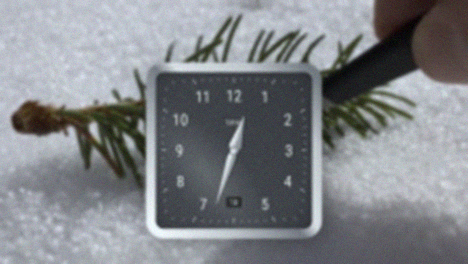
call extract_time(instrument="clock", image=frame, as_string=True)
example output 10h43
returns 12h33
